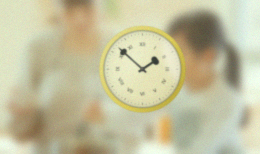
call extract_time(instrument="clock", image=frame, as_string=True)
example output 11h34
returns 1h52
